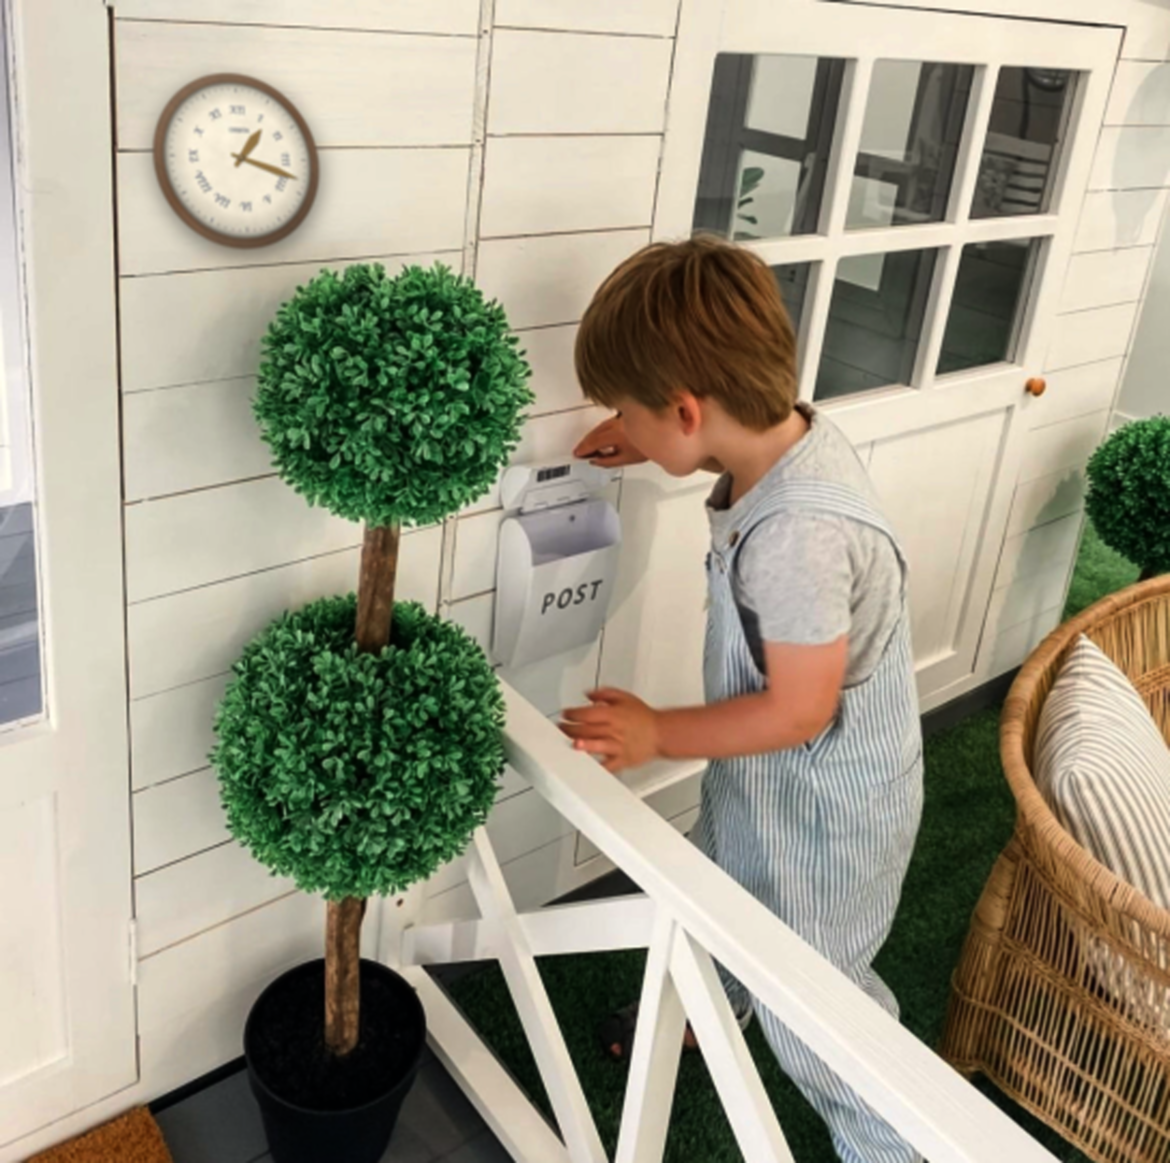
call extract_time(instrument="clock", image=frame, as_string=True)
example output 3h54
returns 1h18
